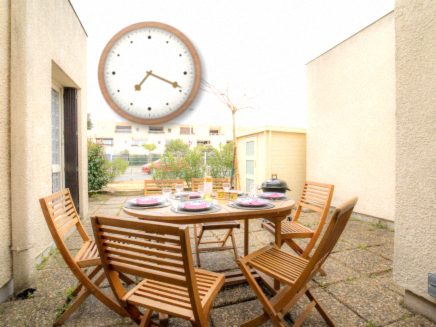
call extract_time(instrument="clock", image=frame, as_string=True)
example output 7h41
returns 7h19
